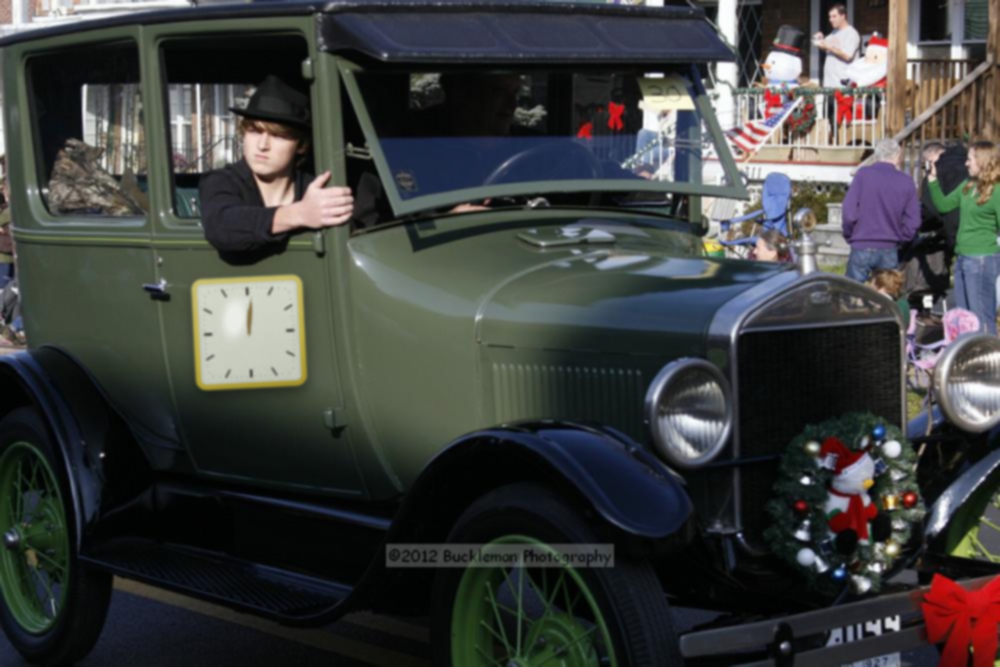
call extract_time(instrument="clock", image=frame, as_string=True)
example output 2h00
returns 12h01
